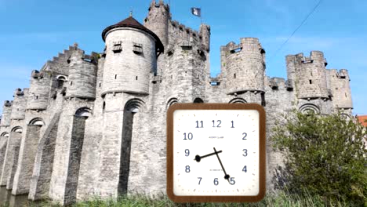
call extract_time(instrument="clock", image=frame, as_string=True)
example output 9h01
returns 8h26
